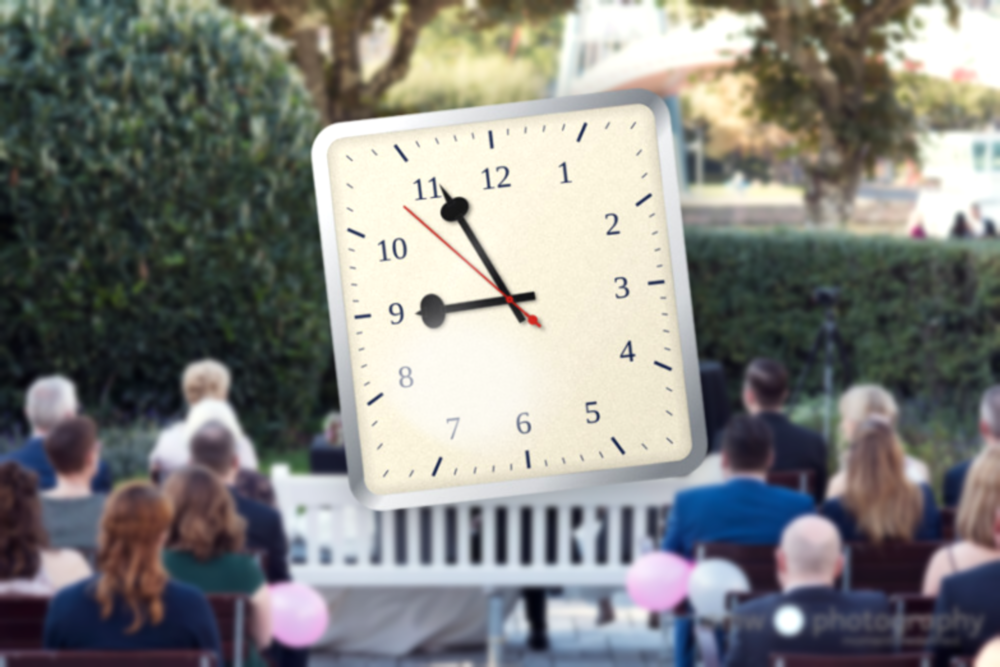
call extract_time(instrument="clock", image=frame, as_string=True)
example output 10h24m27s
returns 8h55m53s
